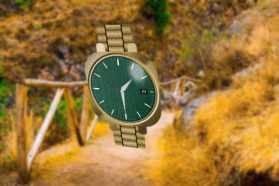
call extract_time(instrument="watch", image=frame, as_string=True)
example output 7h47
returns 1h30
